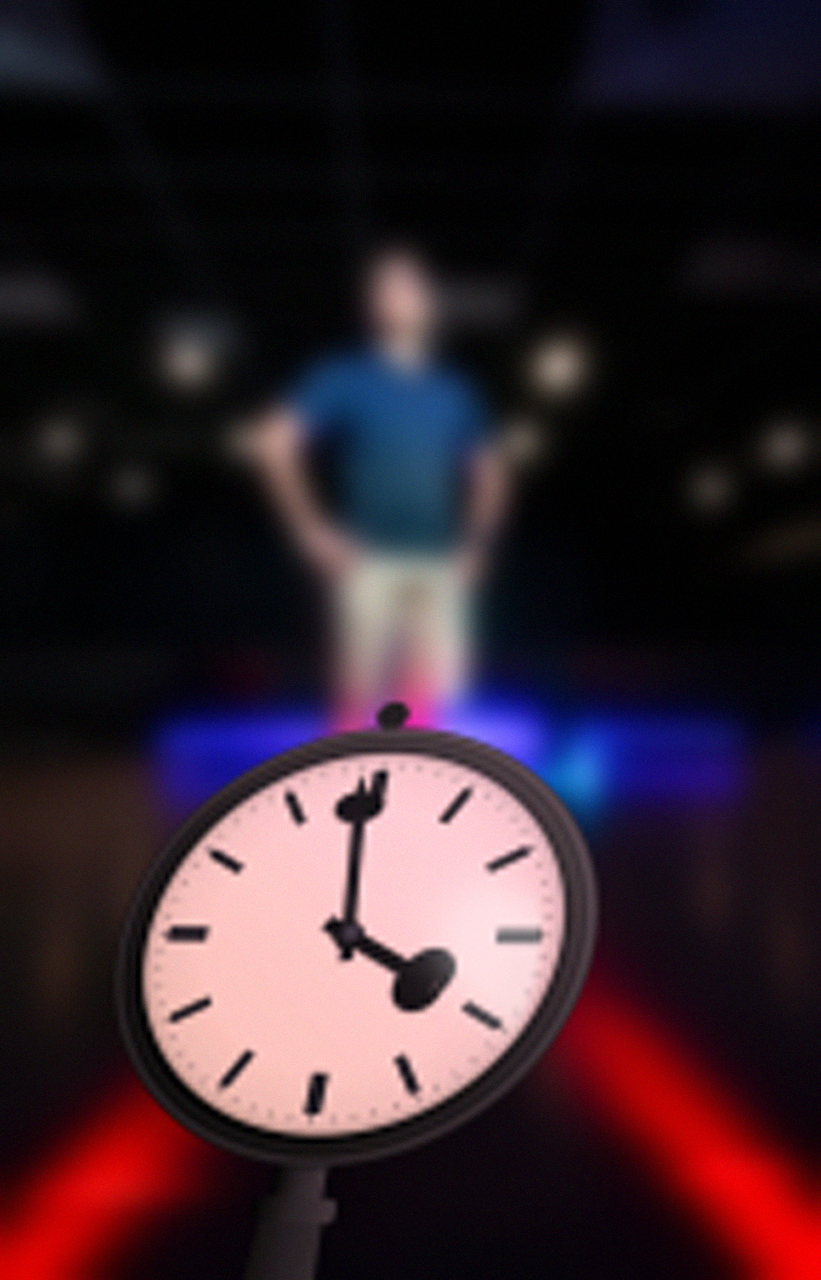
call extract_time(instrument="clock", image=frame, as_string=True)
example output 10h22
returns 3h59
